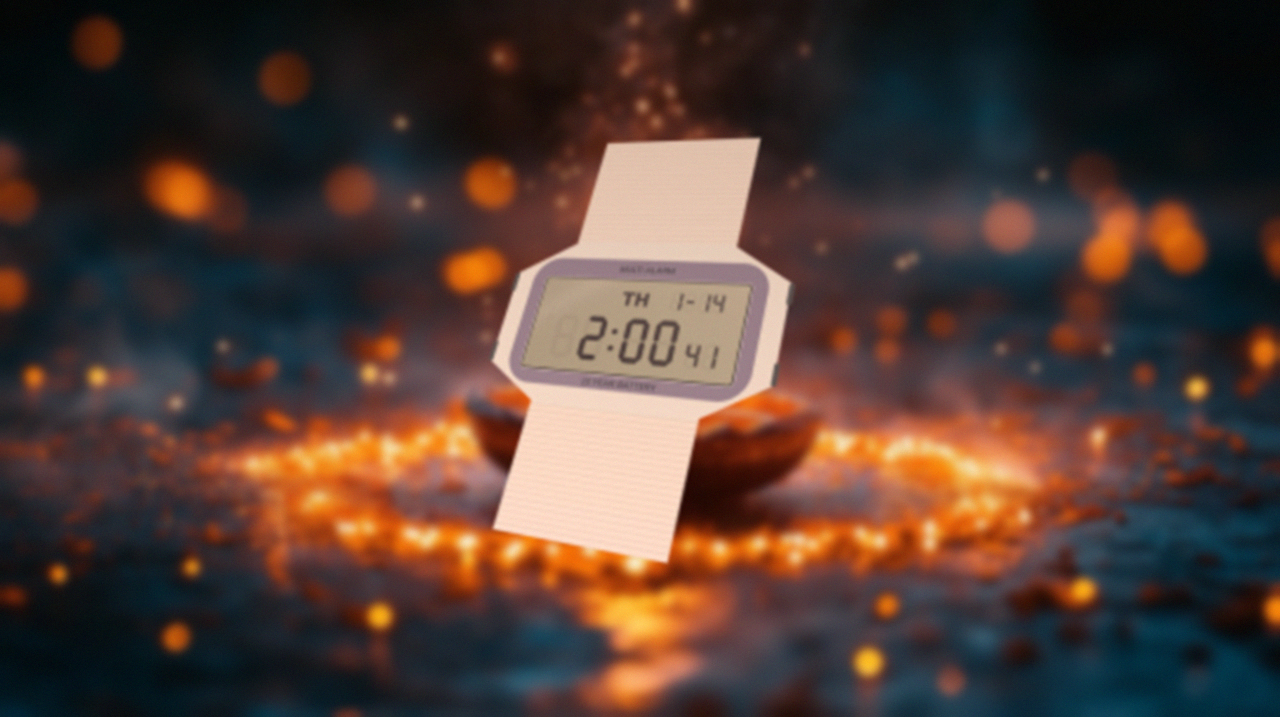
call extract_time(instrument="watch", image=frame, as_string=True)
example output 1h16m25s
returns 2h00m41s
